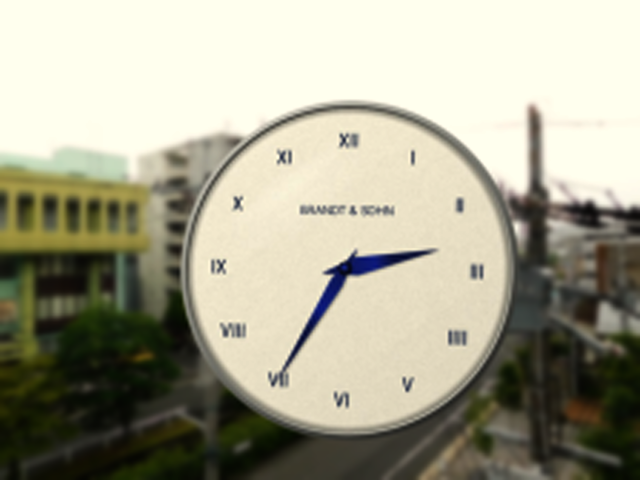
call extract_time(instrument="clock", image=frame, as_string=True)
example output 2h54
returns 2h35
